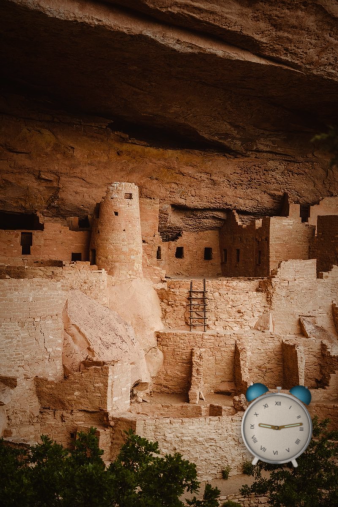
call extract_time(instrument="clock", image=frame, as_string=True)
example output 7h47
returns 9h13
